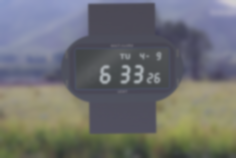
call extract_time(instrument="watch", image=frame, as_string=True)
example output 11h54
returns 6h33
